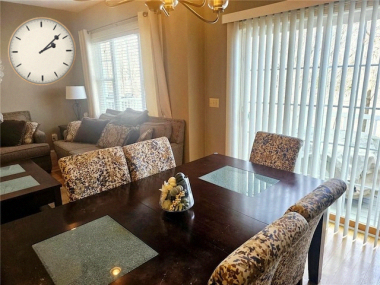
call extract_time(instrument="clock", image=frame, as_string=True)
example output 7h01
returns 2h08
